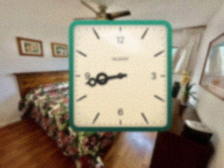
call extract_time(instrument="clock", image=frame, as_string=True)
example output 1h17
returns 8h43
